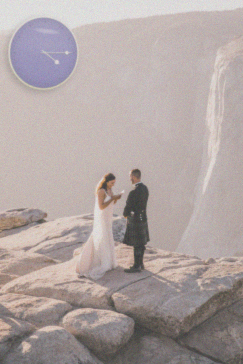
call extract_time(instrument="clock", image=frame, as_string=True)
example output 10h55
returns 4h15
